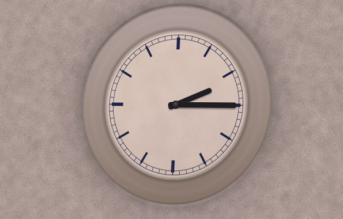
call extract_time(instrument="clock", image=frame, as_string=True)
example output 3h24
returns 2h15
